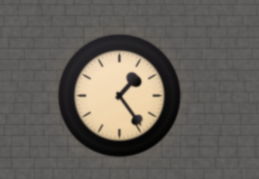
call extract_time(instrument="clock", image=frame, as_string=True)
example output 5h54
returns 1h24
